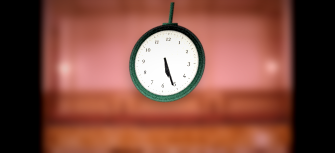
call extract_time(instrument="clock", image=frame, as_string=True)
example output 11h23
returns 5h26
